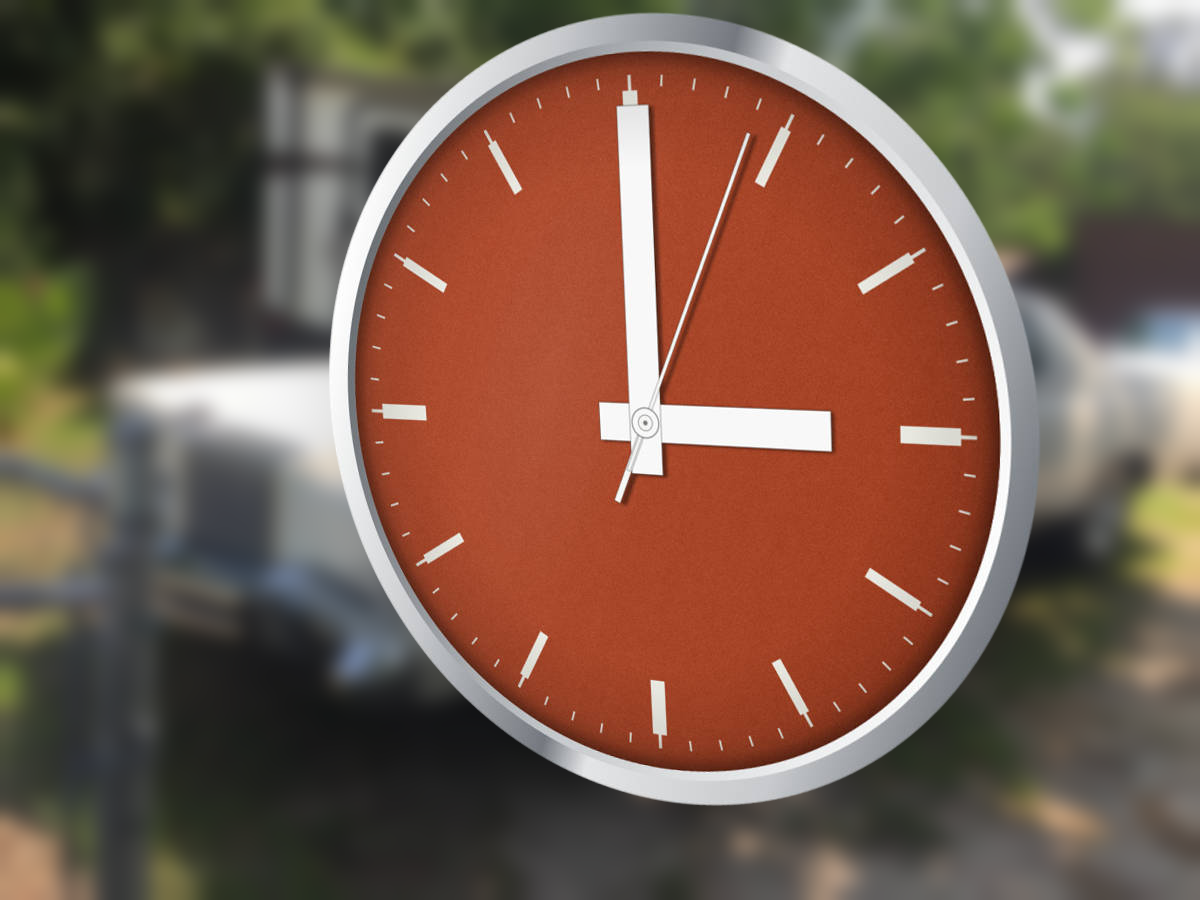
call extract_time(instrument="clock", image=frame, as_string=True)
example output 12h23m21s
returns 3h00m04s
